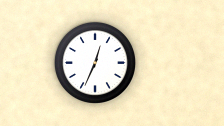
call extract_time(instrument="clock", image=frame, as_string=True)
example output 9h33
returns 12h34
